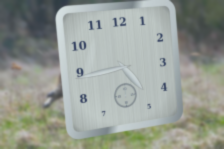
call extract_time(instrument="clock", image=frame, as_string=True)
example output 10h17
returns 4h44
